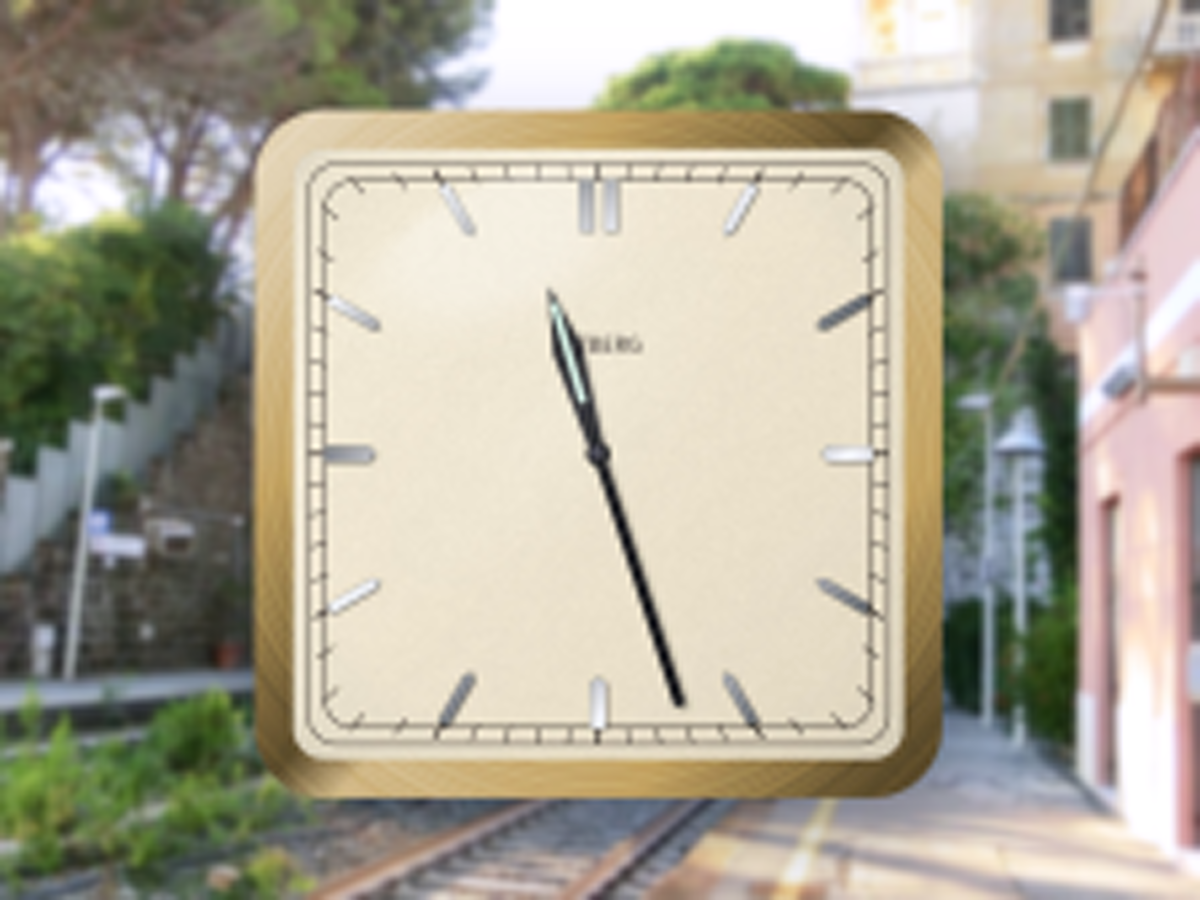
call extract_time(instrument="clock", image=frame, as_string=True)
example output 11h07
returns 11h27
